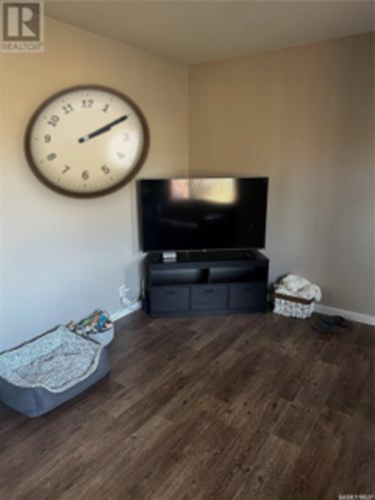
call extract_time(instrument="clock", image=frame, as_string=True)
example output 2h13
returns 2h10
